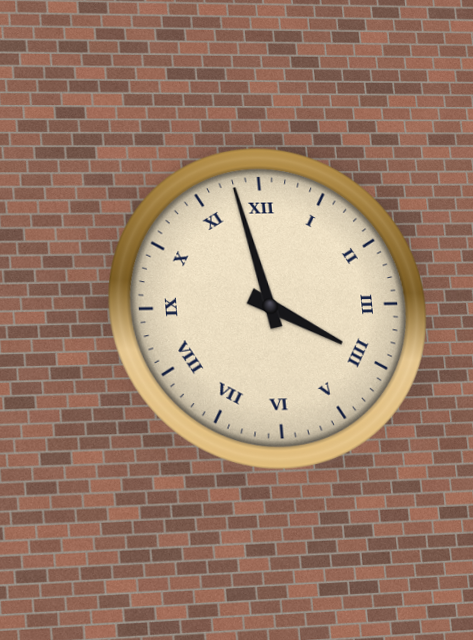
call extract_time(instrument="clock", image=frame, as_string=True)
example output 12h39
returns 3h58
